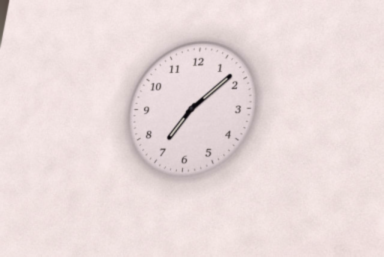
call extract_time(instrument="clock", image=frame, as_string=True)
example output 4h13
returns 7h08
